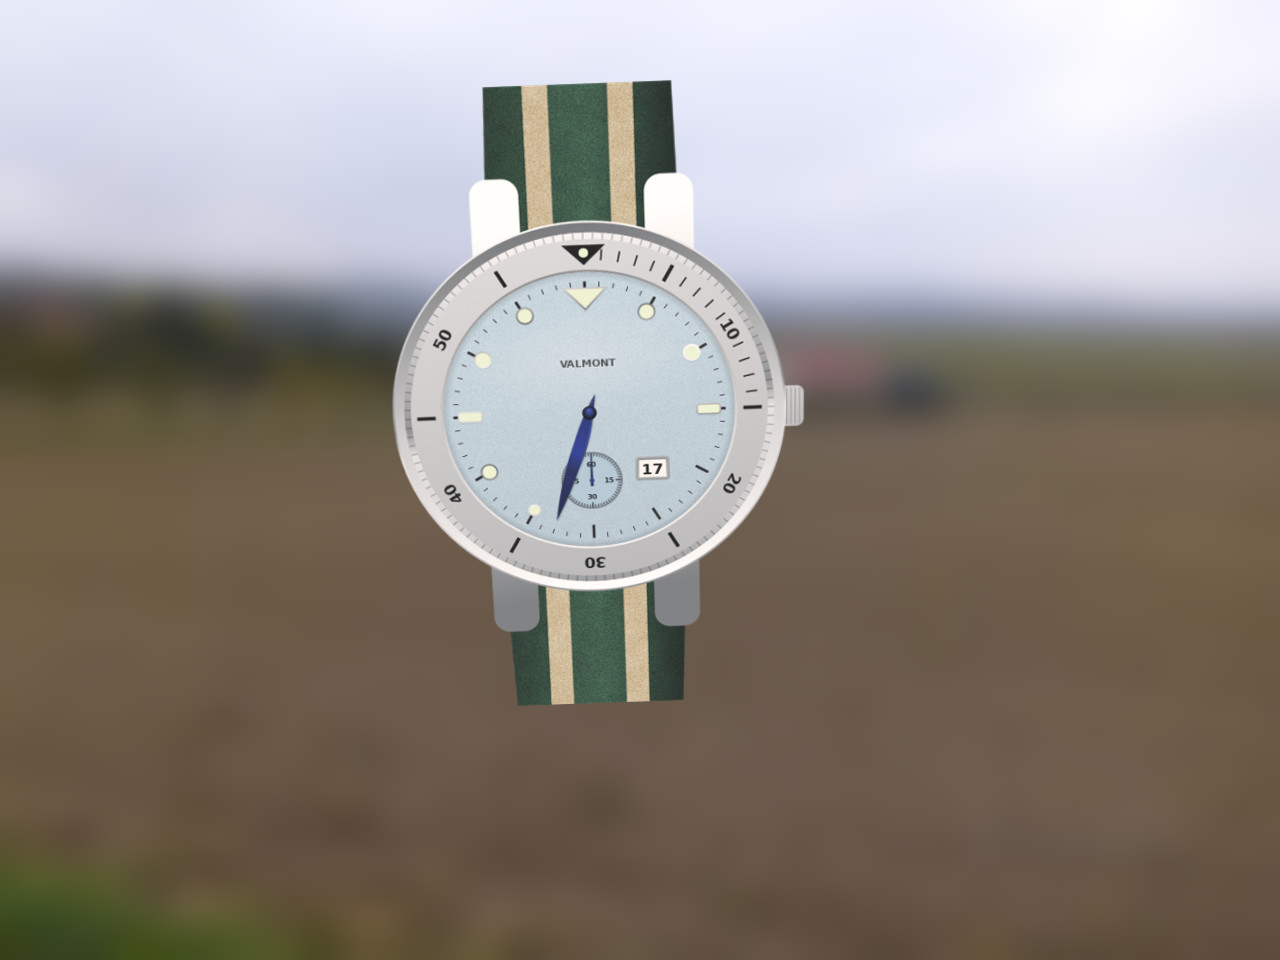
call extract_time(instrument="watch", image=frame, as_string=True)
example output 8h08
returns 6h33
